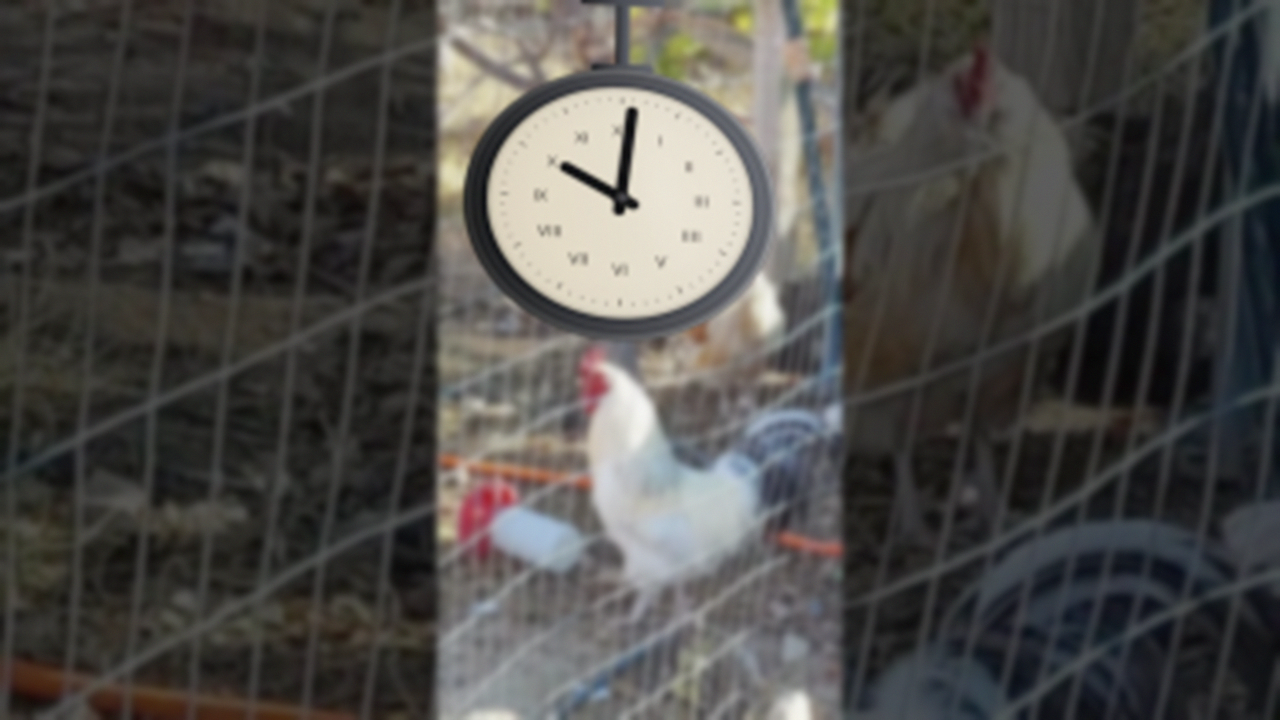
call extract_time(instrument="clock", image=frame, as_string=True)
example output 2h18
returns 10h01
